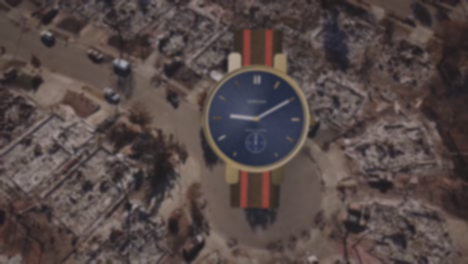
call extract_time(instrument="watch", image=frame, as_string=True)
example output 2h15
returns 9h10
